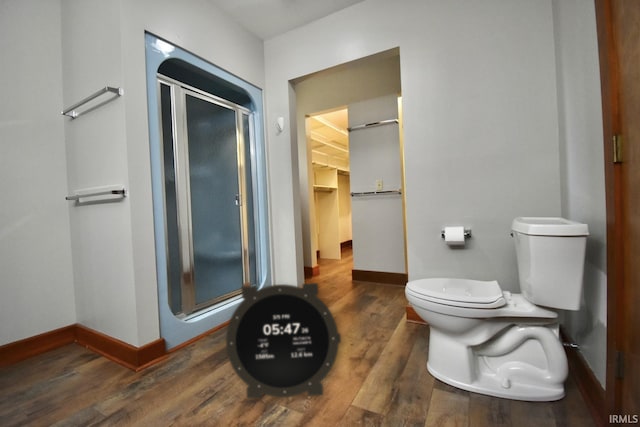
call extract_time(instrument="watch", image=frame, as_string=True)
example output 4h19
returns 5h47
